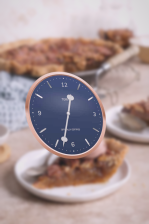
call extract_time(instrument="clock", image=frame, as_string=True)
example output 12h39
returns 12h33
